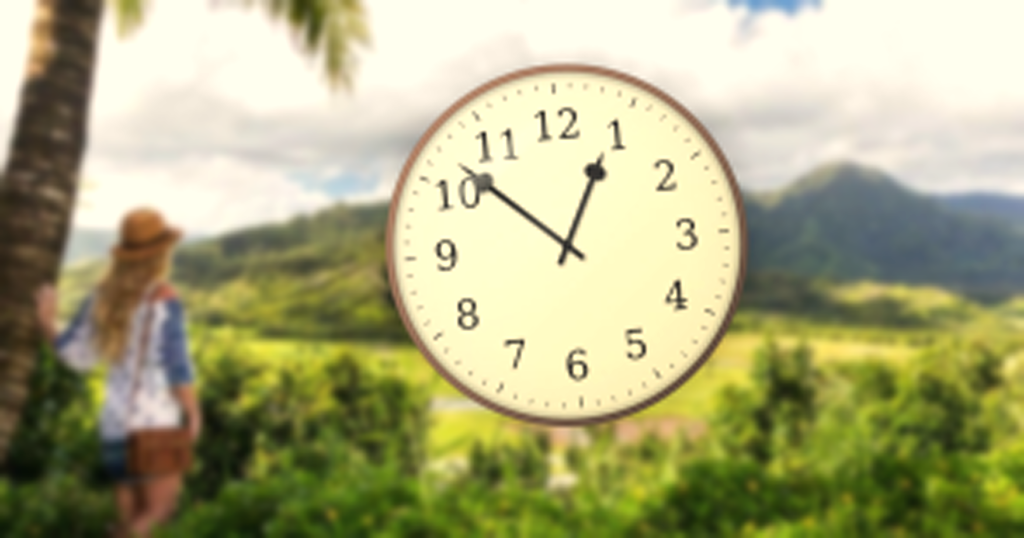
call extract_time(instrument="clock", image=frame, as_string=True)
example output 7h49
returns 12h52
